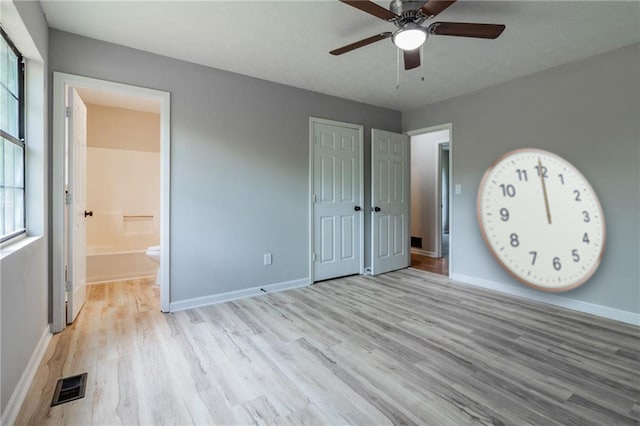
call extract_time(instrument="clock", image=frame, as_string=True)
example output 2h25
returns 12h00
